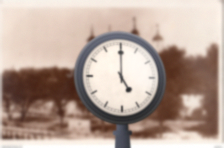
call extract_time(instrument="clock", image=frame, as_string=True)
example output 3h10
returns 5h00
